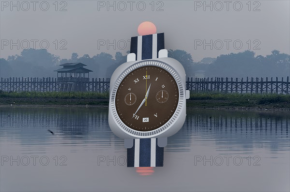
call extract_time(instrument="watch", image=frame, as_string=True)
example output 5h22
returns 12h36
